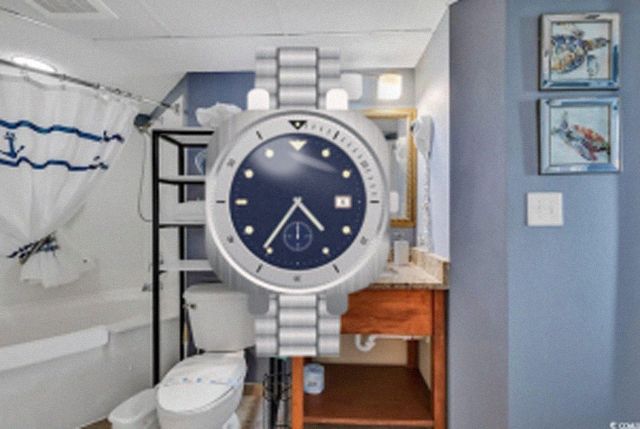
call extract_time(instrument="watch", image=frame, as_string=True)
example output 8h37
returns 4h36
